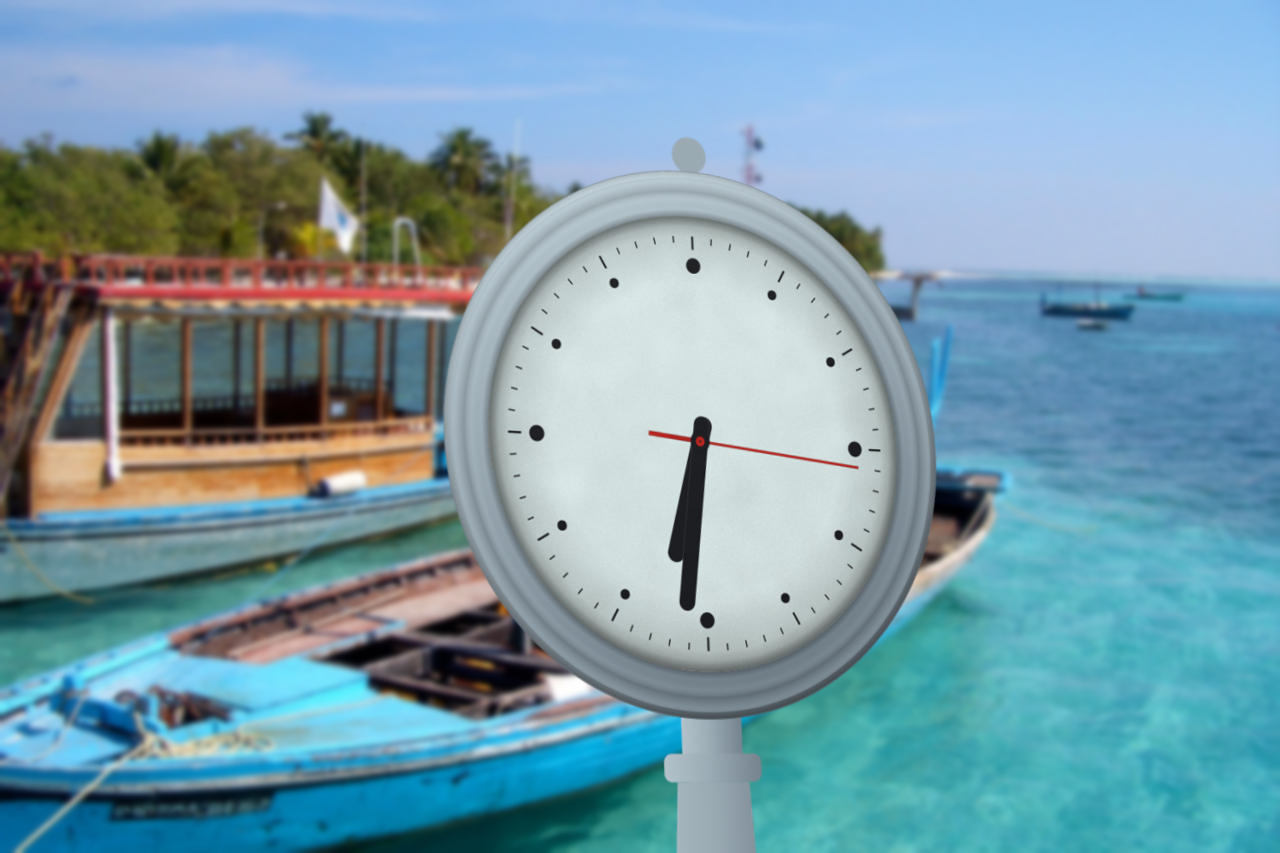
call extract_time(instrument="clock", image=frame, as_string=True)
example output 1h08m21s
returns 6h31m16s
